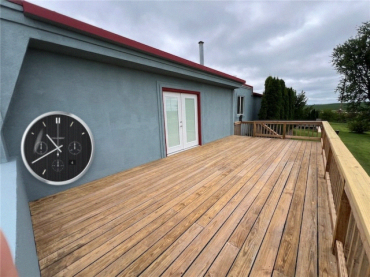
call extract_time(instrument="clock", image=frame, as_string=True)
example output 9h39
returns 10h40
